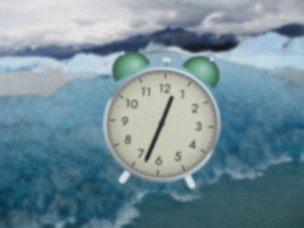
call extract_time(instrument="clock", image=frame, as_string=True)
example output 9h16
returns 12h33
